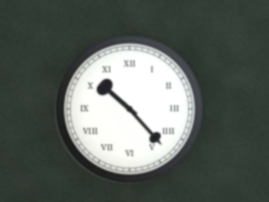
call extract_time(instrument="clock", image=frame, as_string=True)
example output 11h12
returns 10h23
